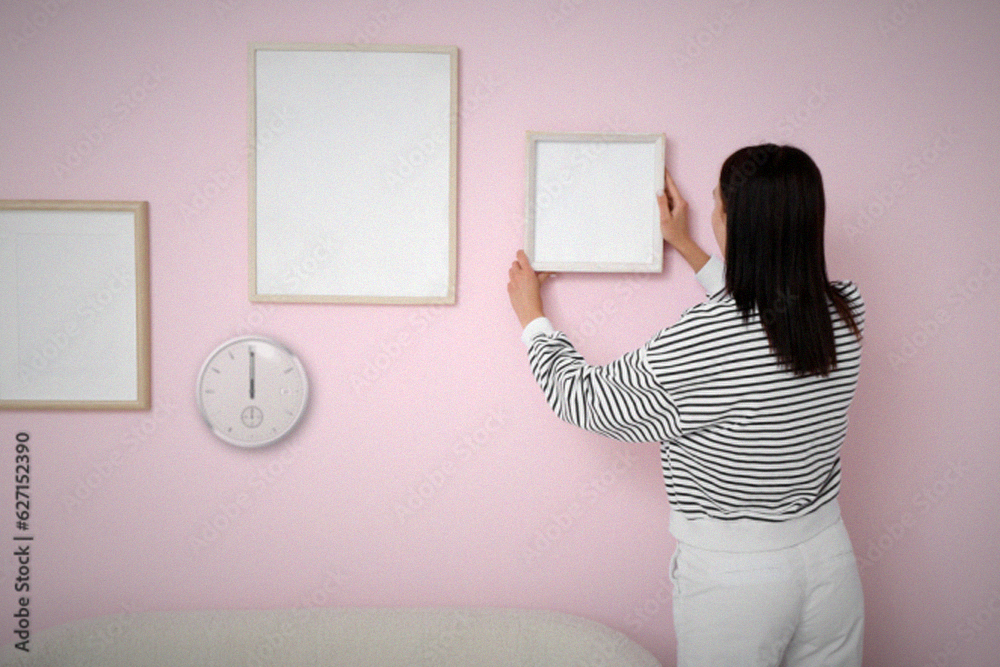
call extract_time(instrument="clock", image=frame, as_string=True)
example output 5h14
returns 12h00
